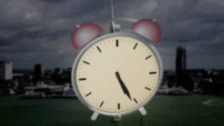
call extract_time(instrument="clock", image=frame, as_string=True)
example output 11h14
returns 5h26
